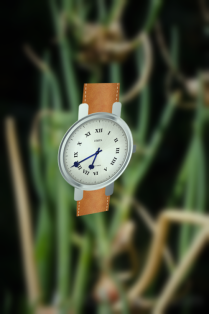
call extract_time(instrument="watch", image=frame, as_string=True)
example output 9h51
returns 6h41
